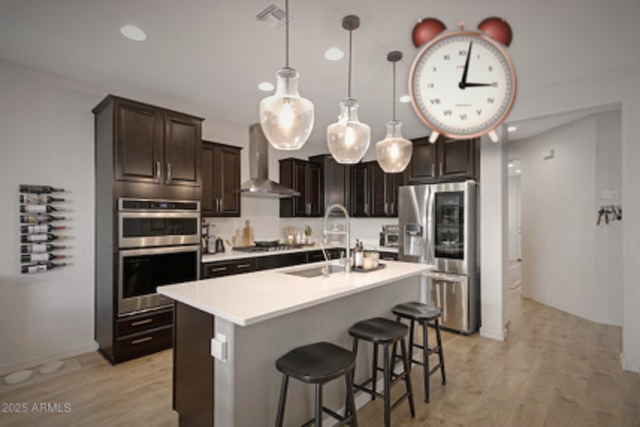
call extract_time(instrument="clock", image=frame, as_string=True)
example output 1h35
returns 3h02
